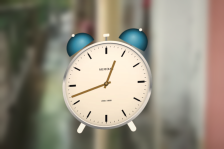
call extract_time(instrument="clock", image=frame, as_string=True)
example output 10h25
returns 12h42
